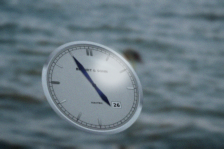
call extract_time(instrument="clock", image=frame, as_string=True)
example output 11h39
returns 4h55
